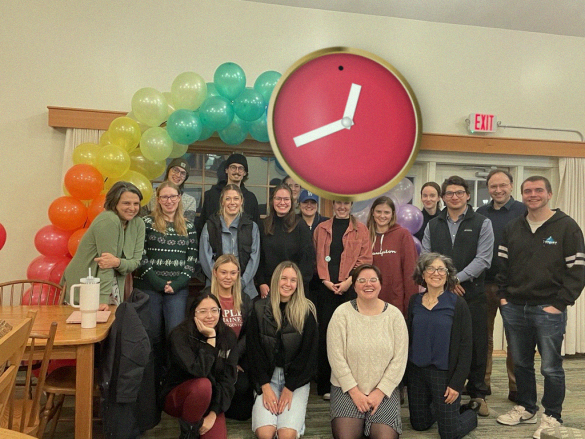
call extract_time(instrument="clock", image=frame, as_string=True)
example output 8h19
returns 12h42
